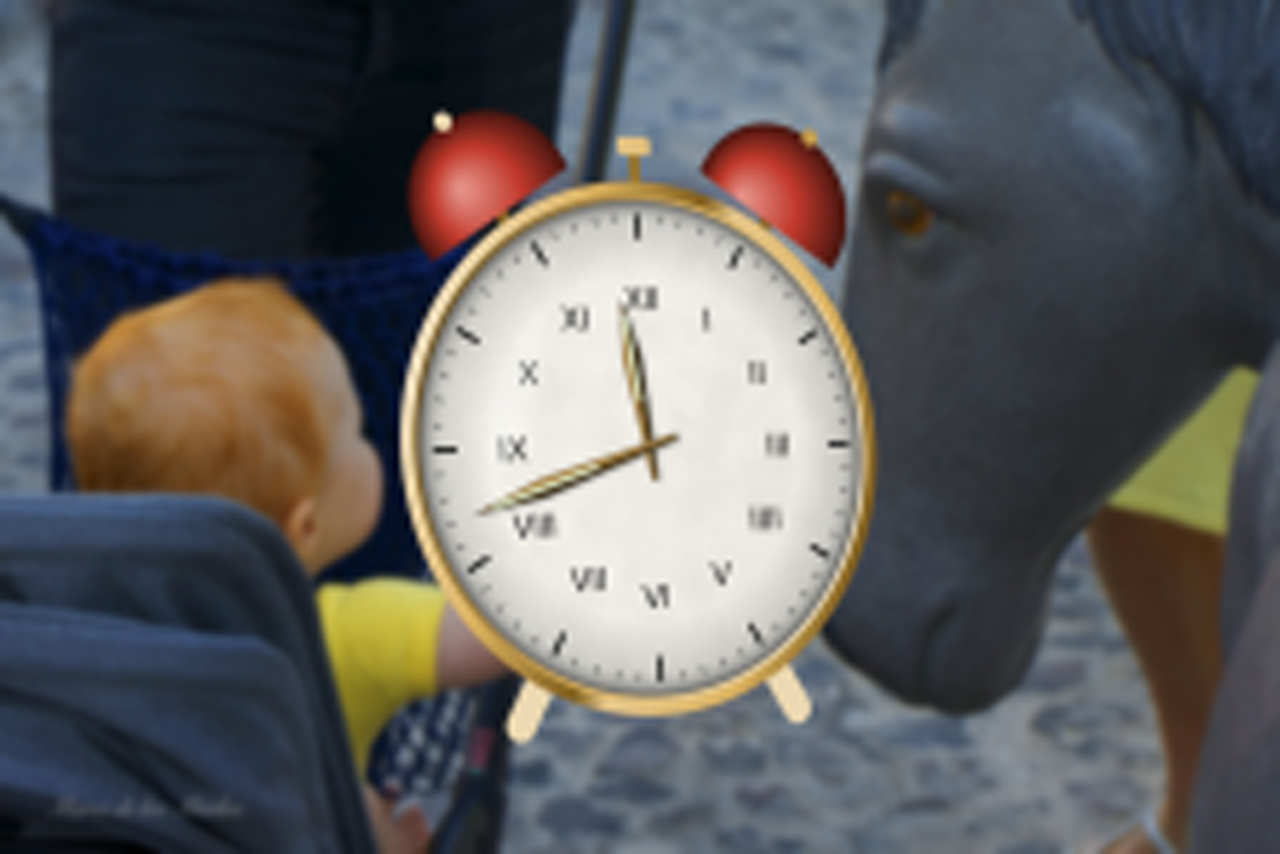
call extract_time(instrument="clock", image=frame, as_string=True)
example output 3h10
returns 11h42
